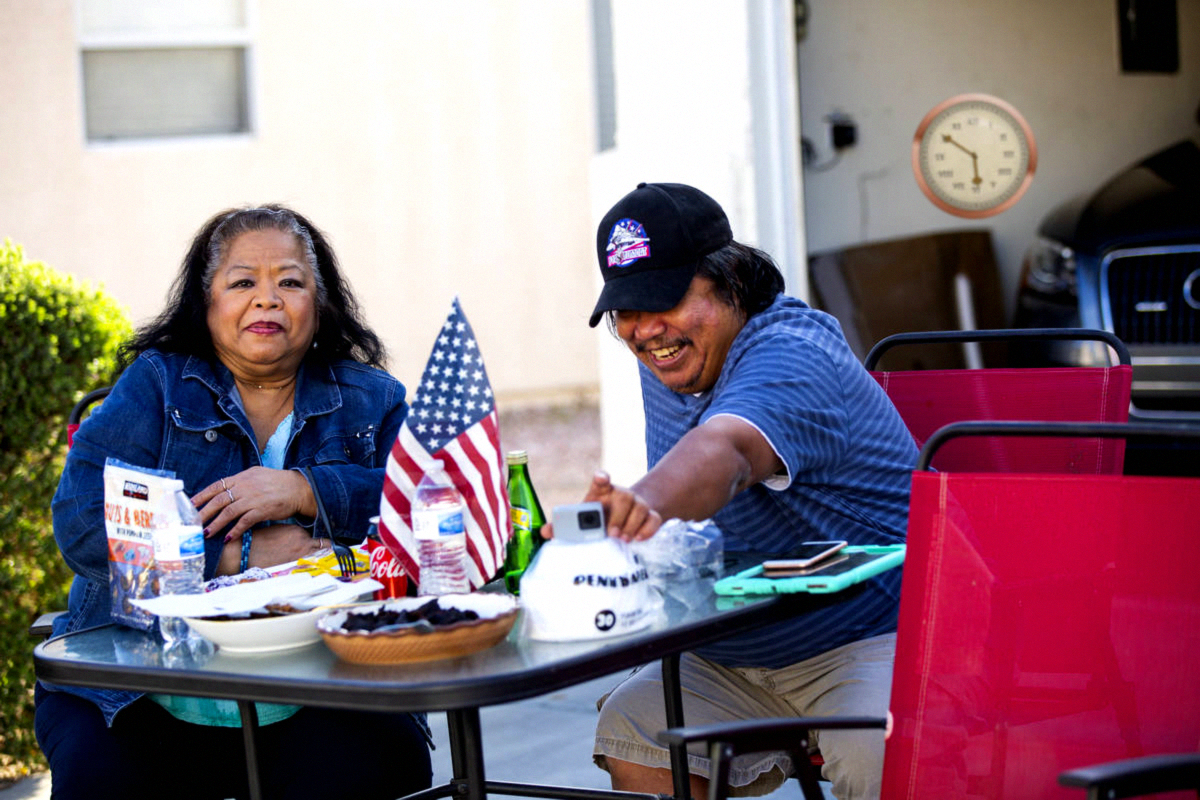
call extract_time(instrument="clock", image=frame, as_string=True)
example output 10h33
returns 5h51
